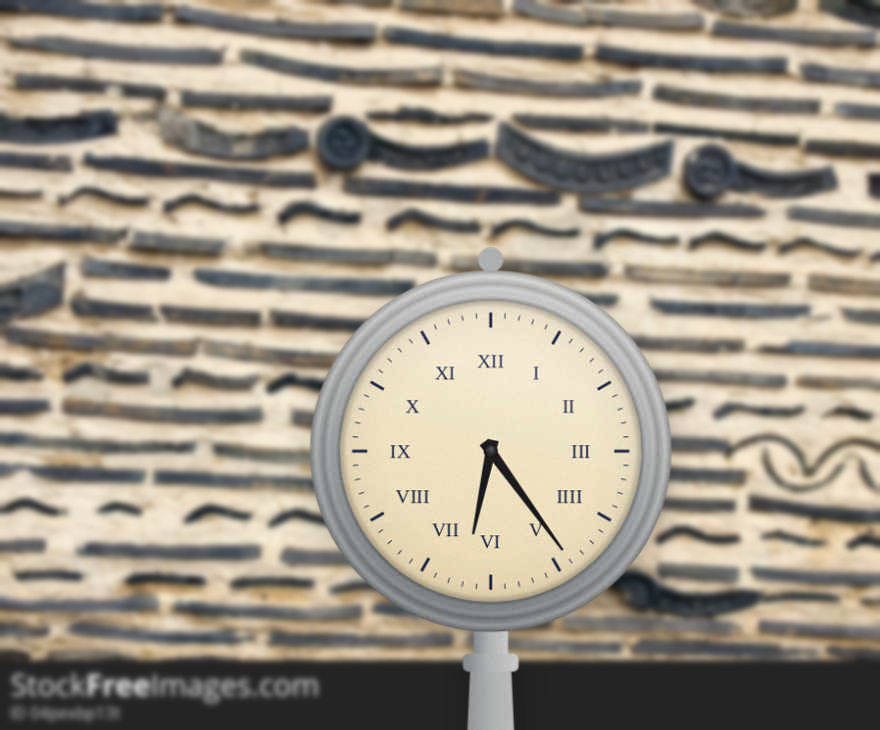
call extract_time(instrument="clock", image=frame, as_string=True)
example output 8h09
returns 6h24
